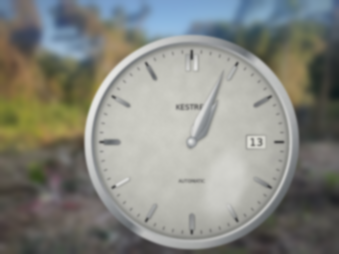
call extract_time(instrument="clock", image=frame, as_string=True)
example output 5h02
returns 1h04
